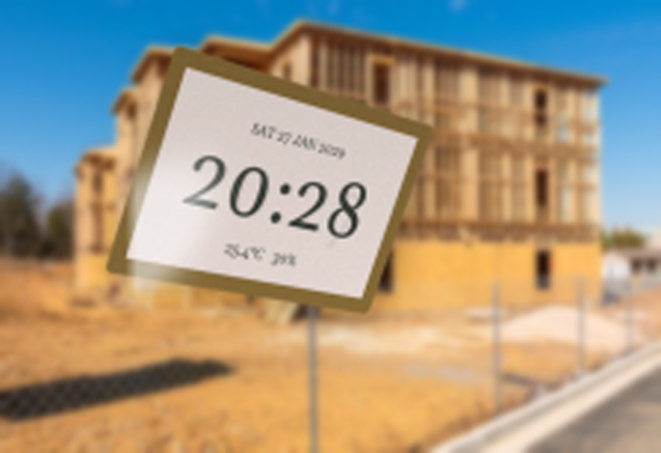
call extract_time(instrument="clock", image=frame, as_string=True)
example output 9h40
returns 20h28
